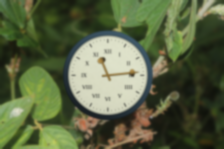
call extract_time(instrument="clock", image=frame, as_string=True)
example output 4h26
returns 11h14
